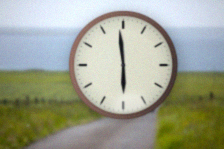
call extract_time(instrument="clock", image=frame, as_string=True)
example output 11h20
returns 5h59
